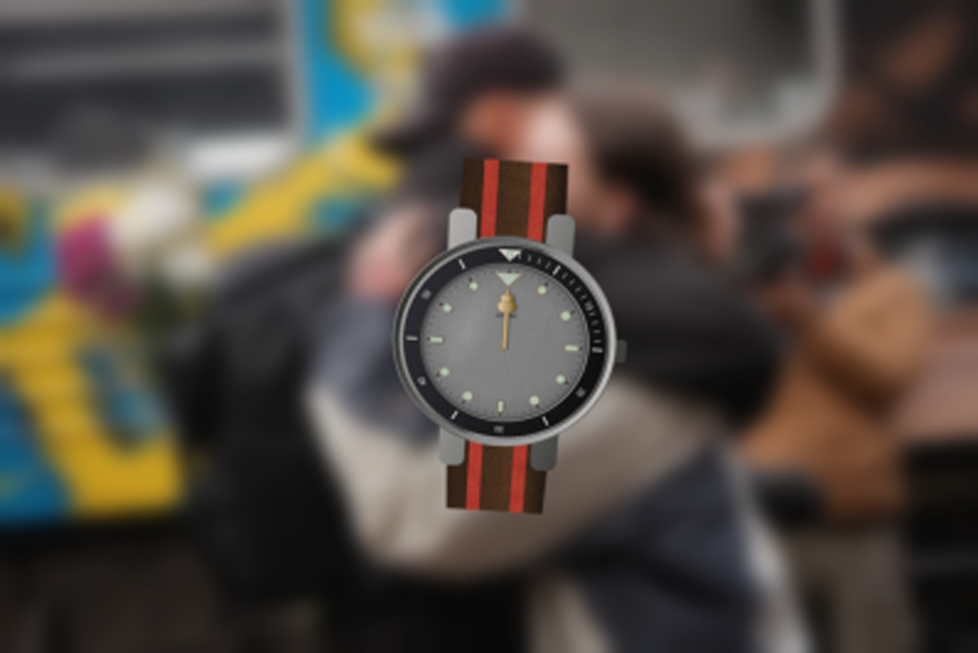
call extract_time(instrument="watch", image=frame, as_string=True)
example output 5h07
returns 12h00
